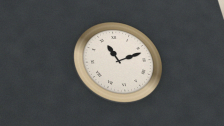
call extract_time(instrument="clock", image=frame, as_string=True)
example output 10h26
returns 11h12
